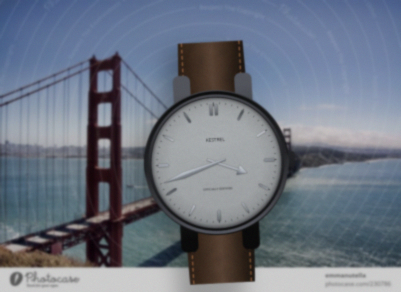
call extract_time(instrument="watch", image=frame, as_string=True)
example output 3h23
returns 3h42
